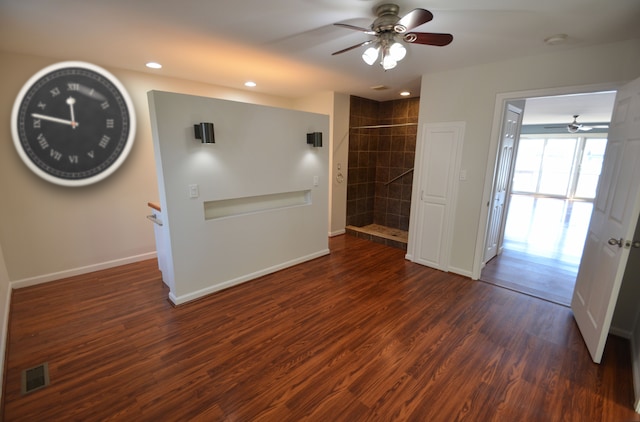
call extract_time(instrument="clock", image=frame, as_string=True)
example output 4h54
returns 11h47
